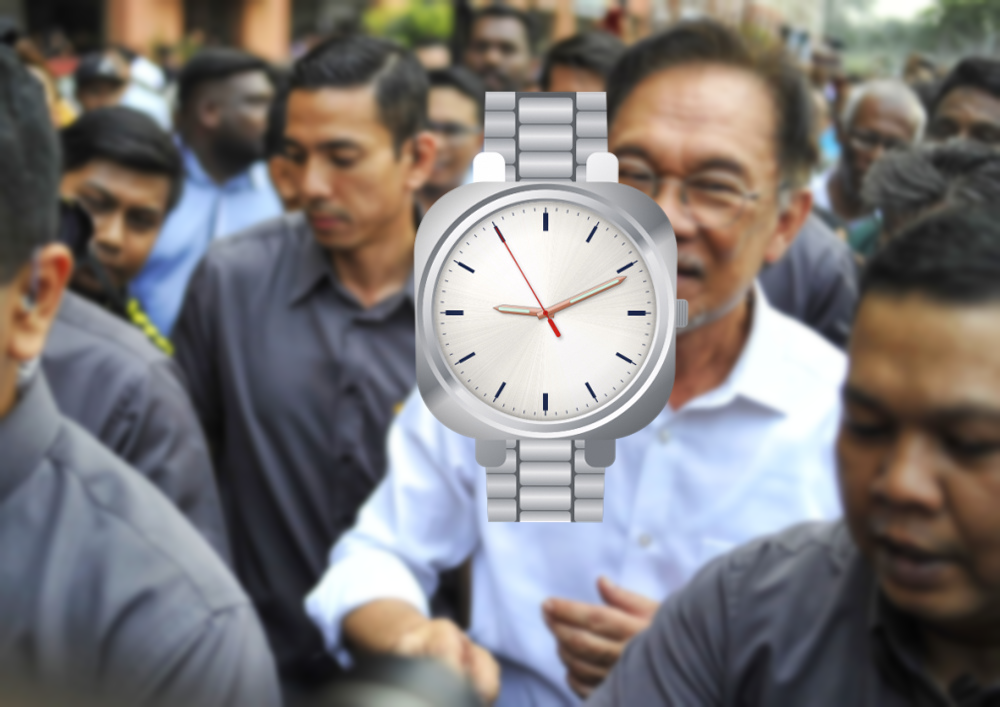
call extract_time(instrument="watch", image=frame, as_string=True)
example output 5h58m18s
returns 9h10m55s
